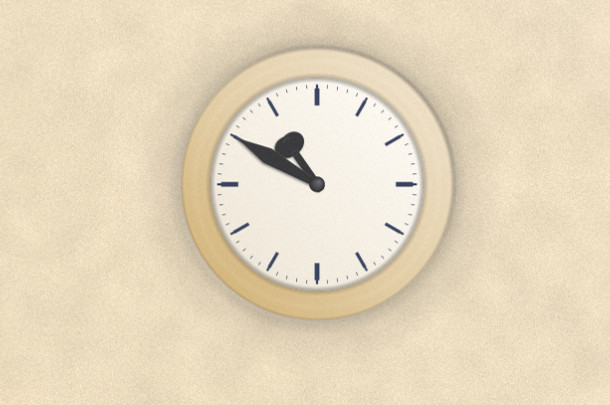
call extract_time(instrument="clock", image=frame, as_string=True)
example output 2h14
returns 10h50
